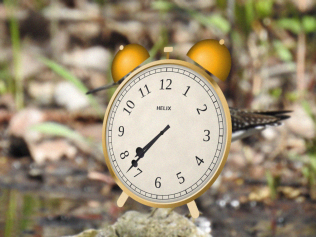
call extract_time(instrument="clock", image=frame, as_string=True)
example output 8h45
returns 7h37
